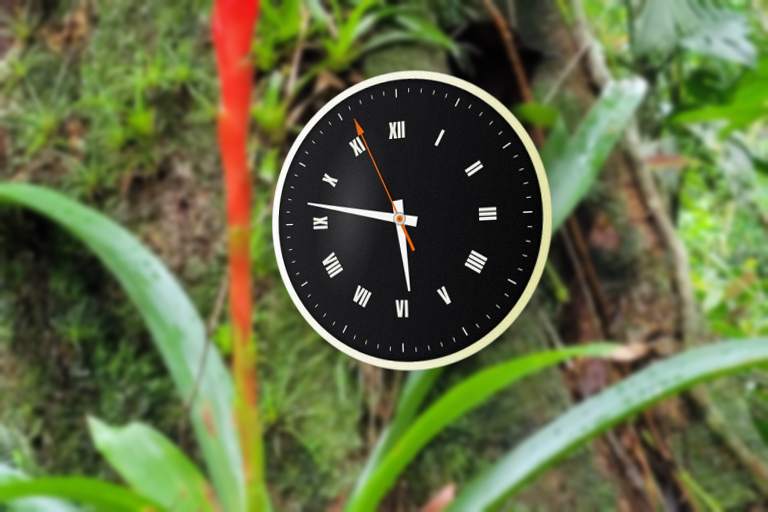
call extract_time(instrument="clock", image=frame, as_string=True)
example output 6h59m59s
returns 5h46m56s
